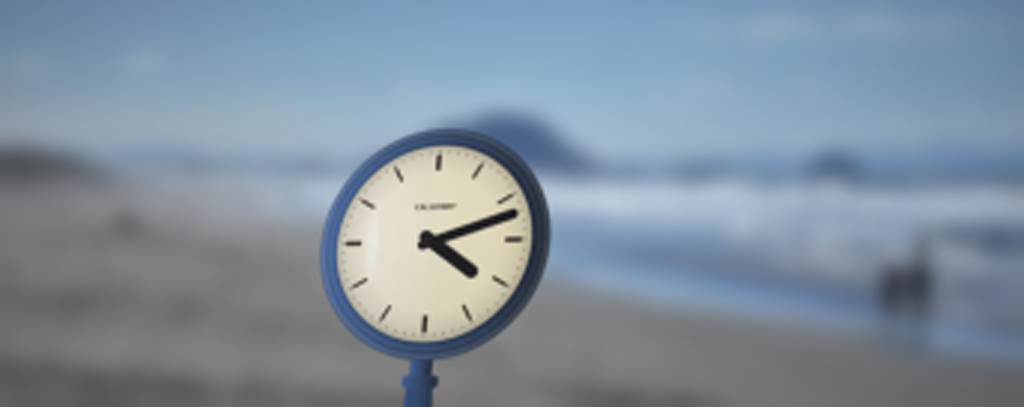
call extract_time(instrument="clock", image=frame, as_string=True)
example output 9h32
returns 4h12
